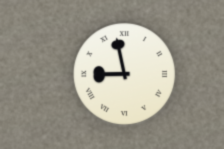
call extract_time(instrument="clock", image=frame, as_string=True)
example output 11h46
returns 8h58
